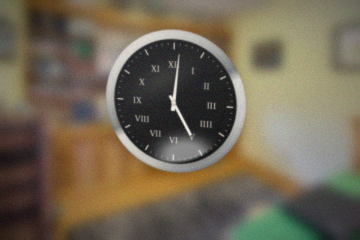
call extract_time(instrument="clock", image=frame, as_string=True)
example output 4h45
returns 5h01
